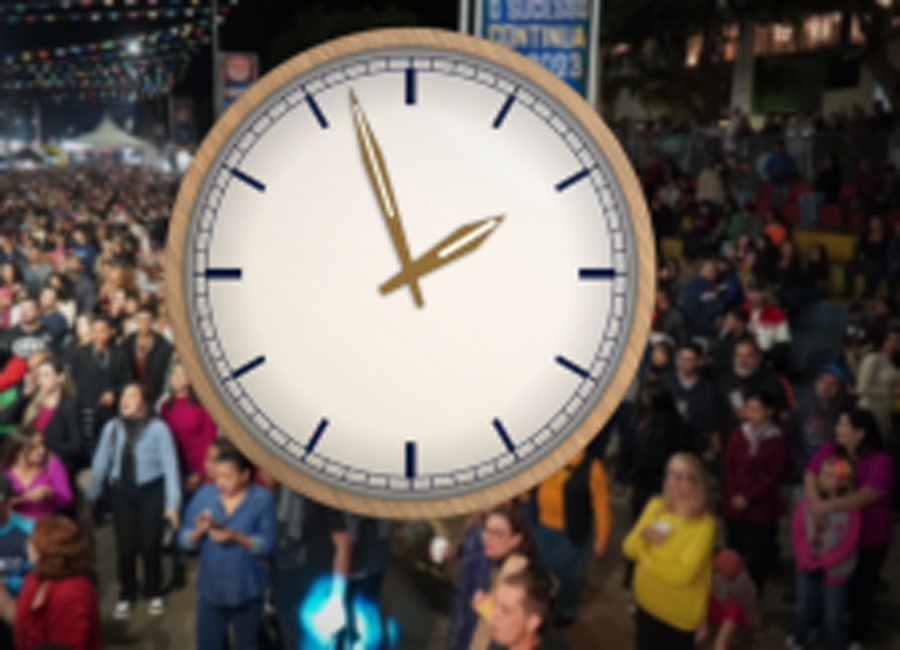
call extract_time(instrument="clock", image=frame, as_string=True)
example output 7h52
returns 1h57
